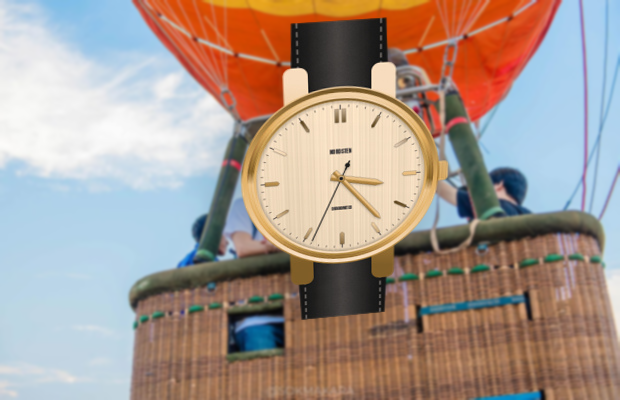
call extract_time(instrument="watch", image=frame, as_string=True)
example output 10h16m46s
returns 3h23m34s
